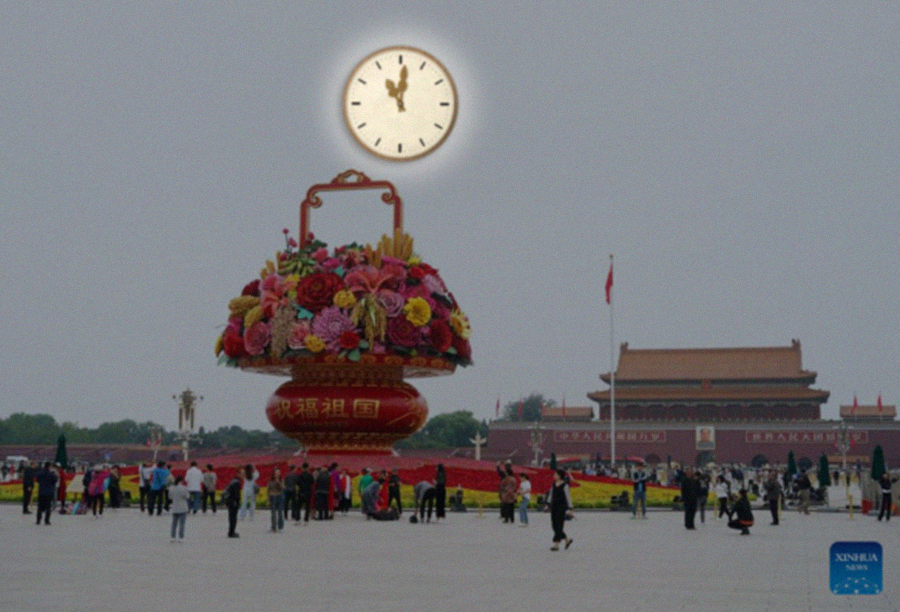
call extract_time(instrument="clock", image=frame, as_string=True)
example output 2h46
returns 11h01
